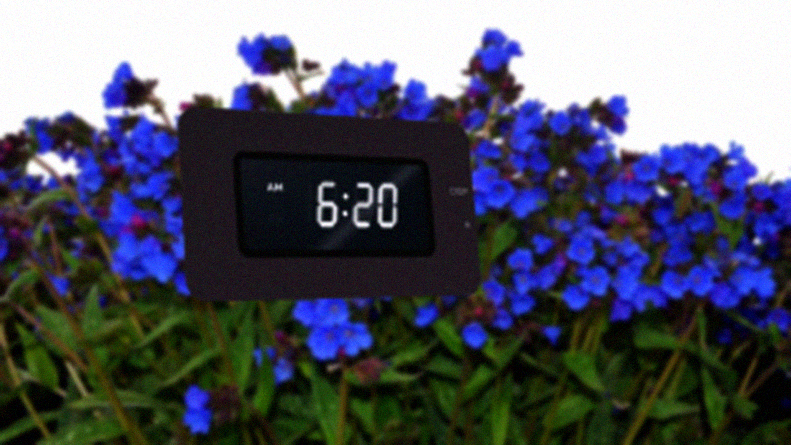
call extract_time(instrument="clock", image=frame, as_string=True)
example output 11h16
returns 6h20
